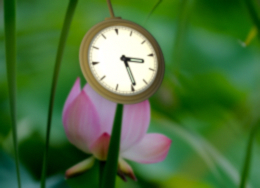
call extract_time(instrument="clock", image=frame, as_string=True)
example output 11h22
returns 3h29
